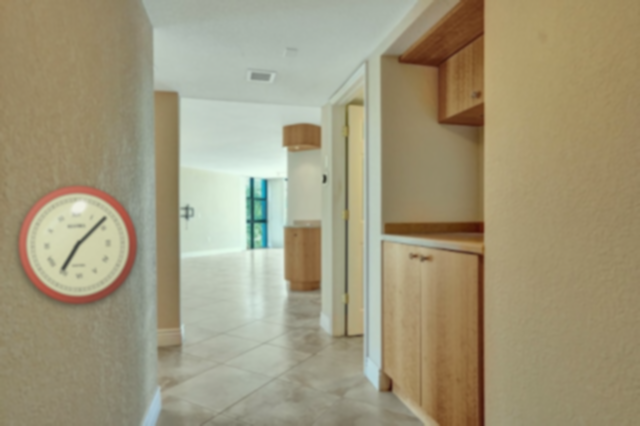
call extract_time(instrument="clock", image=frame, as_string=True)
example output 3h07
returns 7h08
